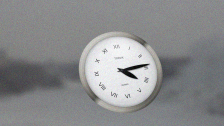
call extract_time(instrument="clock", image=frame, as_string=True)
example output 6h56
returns 4h14
